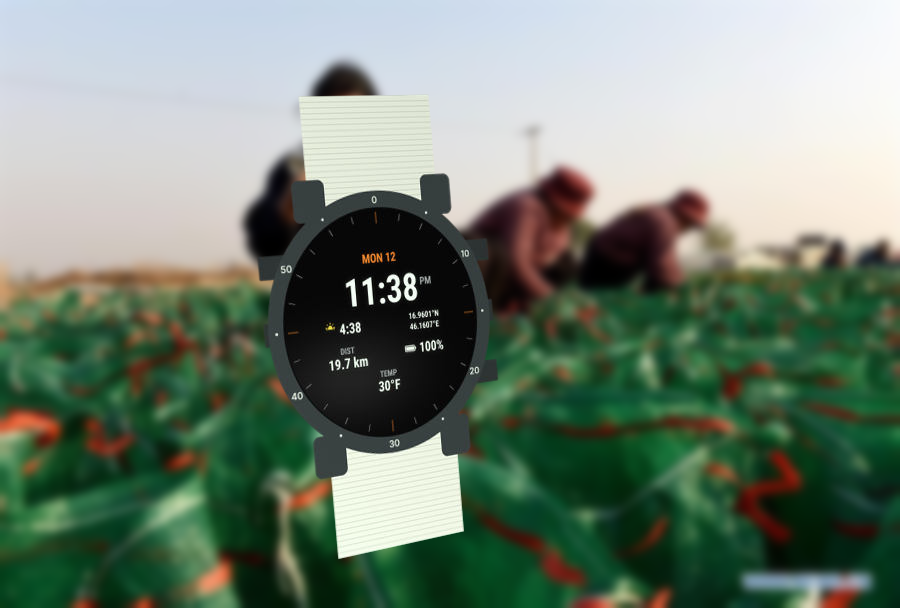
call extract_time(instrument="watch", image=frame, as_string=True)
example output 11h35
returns 11h38
